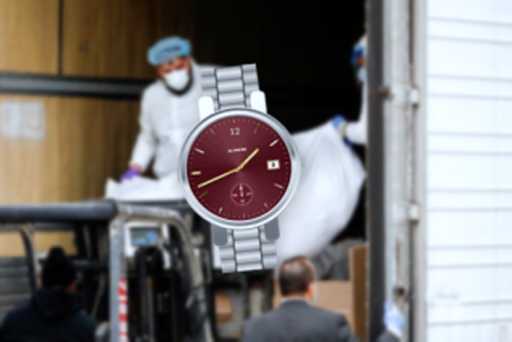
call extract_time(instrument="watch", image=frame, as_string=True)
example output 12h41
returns 1h42
